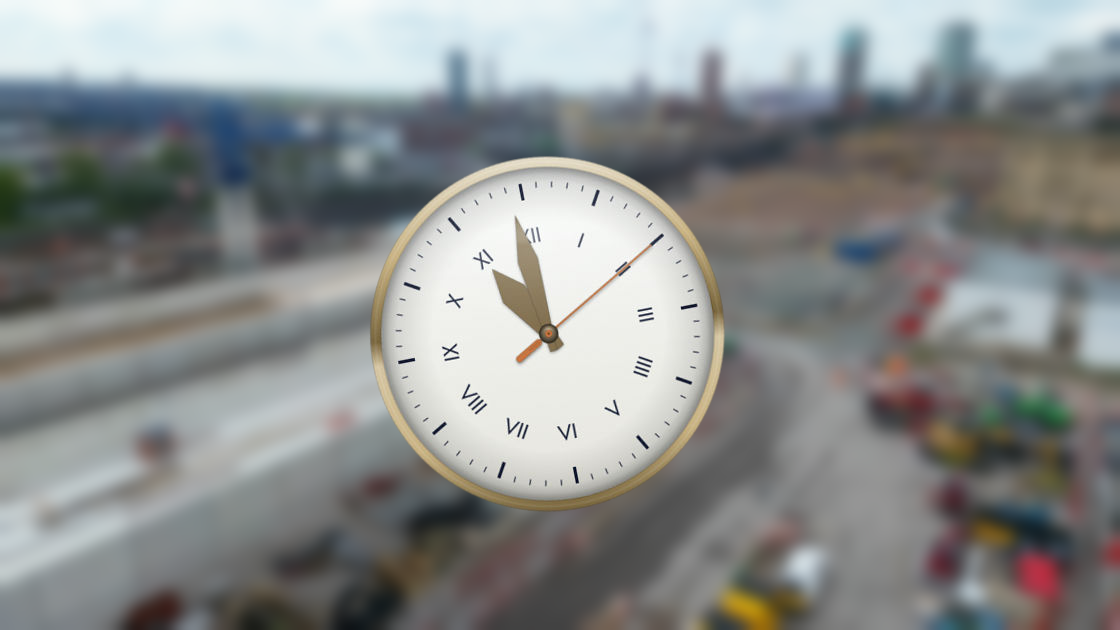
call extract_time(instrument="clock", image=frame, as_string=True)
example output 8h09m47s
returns 10h59m10s
